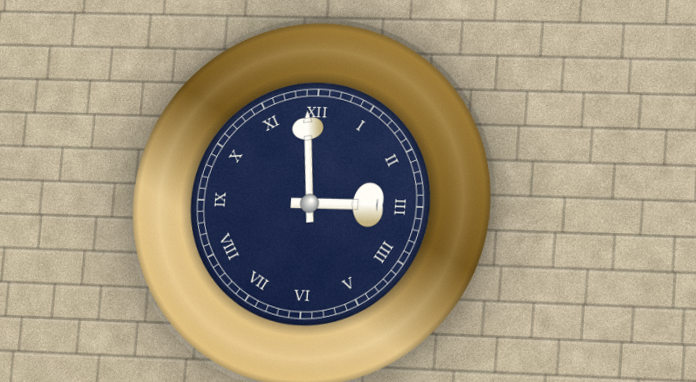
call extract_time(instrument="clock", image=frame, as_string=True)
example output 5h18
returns 2h59
